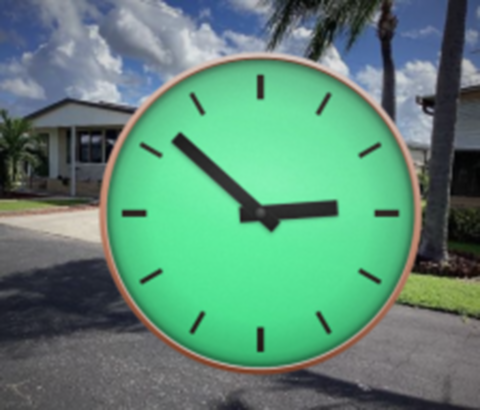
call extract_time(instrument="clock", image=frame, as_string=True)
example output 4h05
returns 2h52
